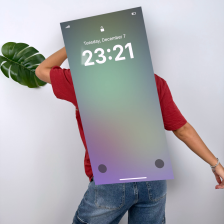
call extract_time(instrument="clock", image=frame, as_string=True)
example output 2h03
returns 23h21
